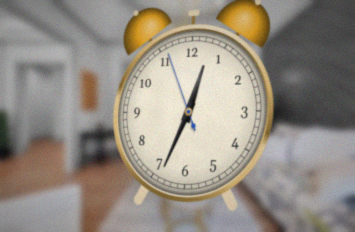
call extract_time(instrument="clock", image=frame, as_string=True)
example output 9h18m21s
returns 12h33m56s
